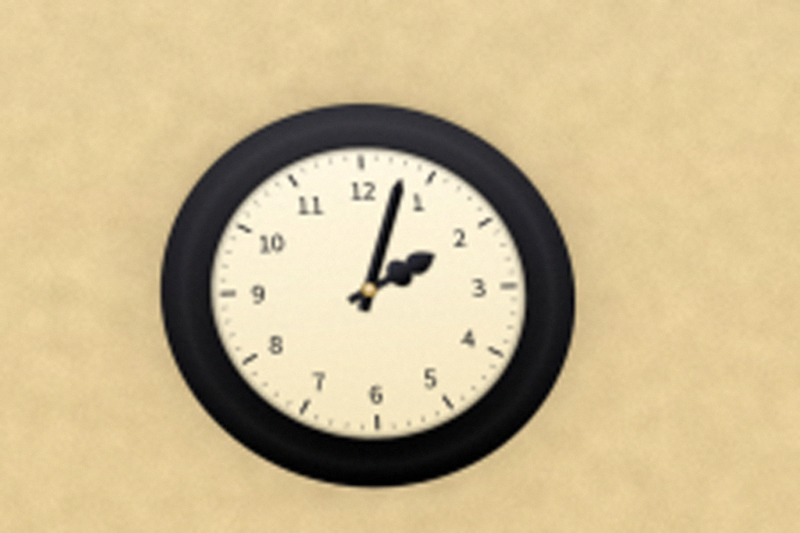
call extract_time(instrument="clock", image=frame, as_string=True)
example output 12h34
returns 2h03
